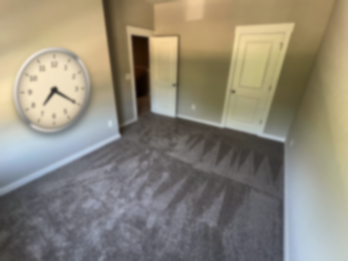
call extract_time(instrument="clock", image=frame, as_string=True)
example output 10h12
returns 7h20
